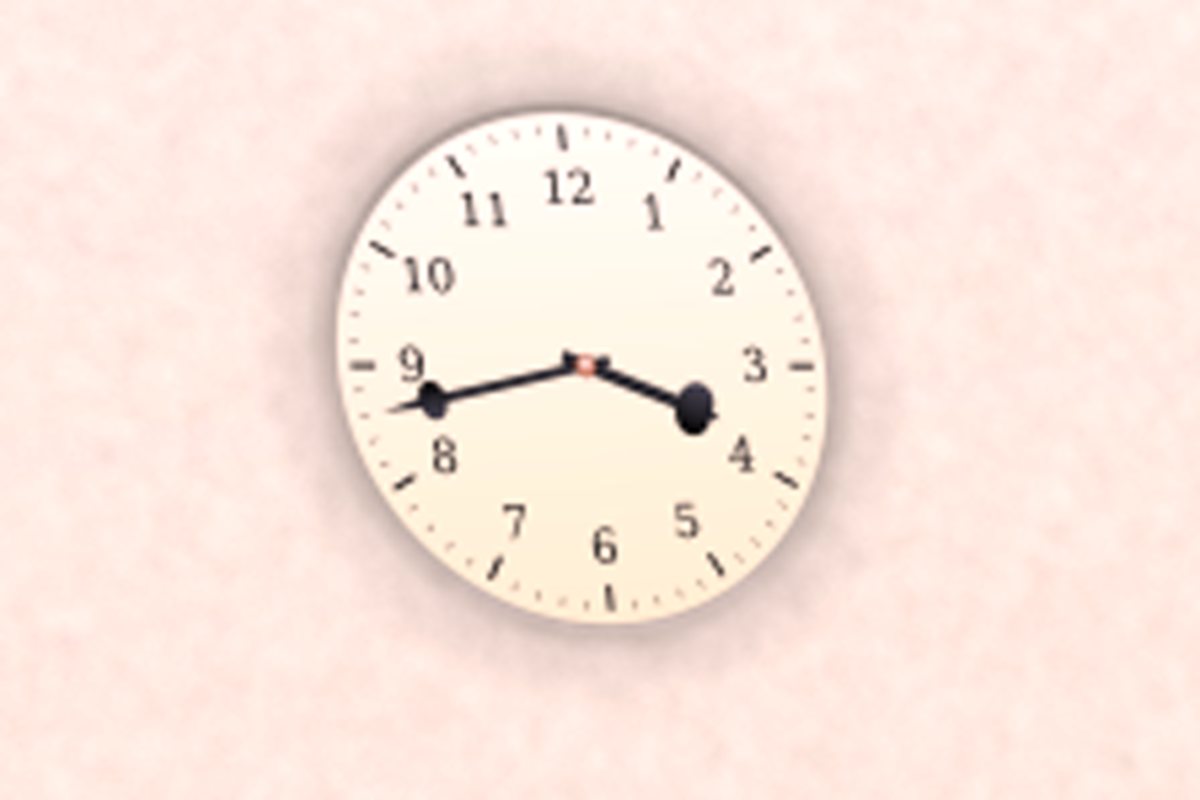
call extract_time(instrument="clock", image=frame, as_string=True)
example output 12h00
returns 3h43
